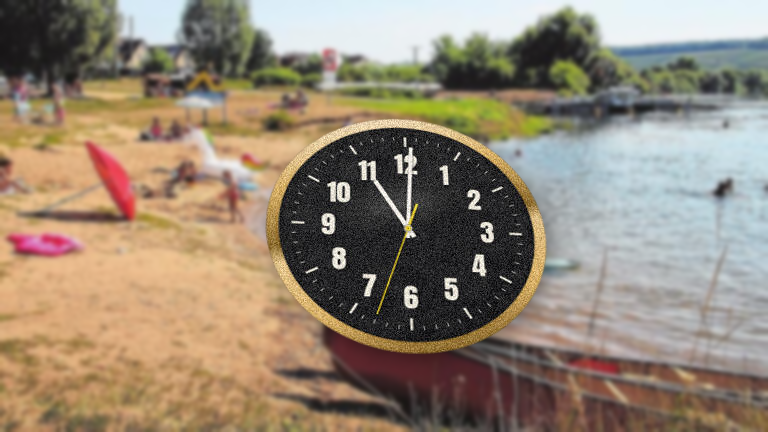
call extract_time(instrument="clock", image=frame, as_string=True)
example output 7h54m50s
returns 11h00m33s
